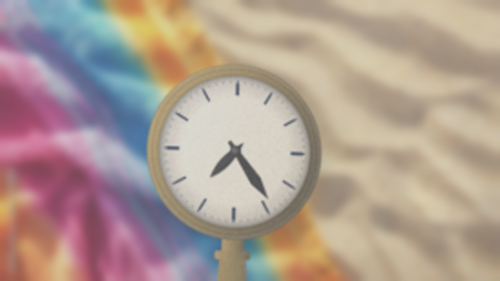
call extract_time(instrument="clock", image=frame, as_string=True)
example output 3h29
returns 7h24
